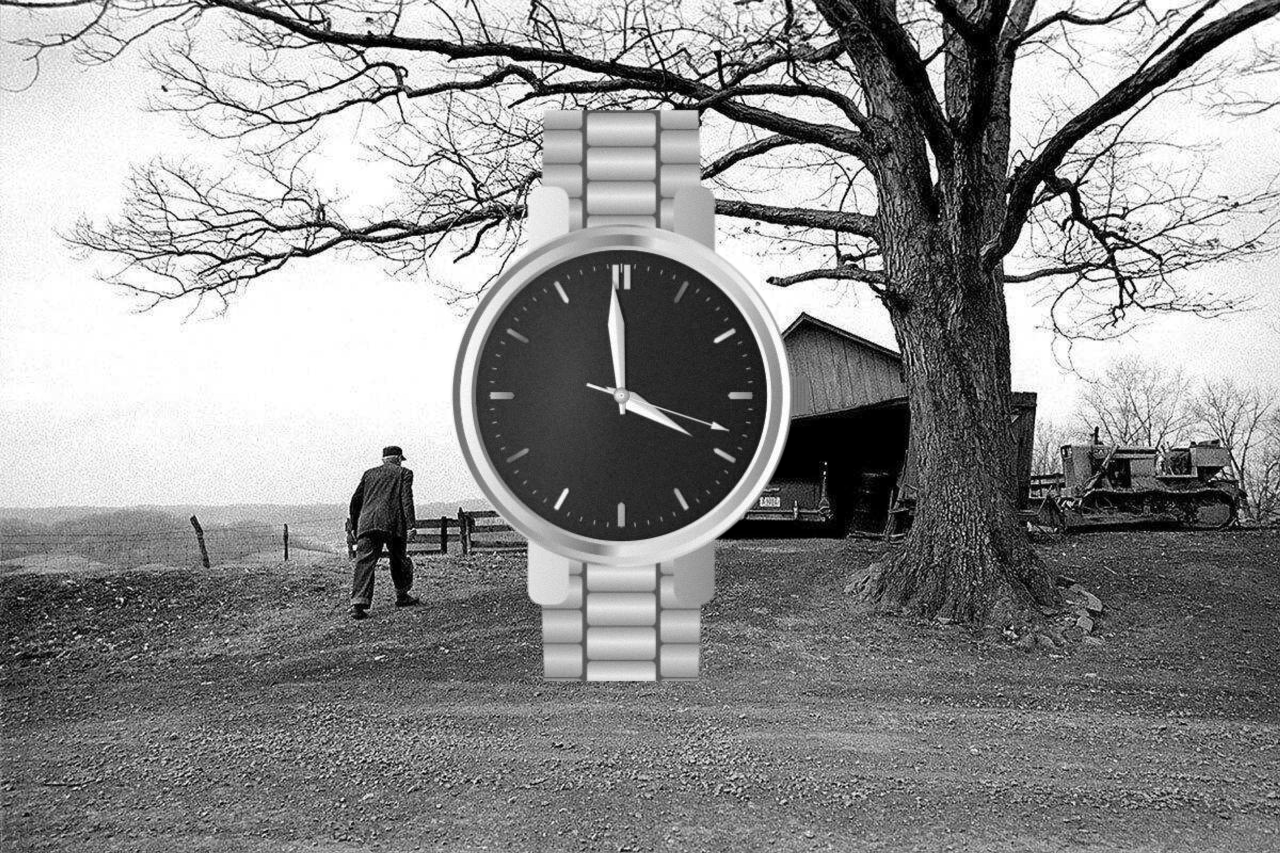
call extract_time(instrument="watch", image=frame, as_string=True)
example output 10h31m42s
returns 3h59m18s
